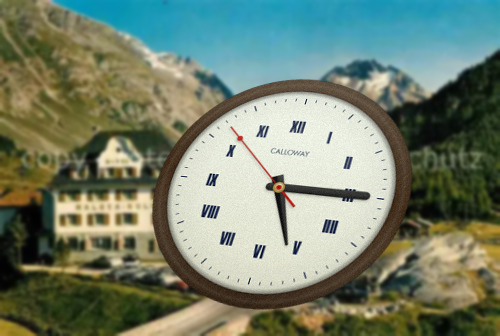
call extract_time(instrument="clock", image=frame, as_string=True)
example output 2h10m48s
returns 5h14m52s
